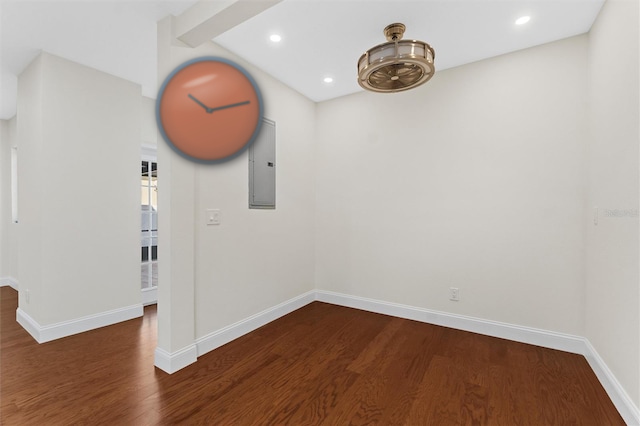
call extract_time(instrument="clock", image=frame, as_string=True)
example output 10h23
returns 10h13
